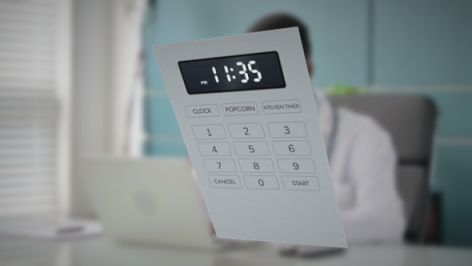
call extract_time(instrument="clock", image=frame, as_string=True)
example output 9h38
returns 11h35
